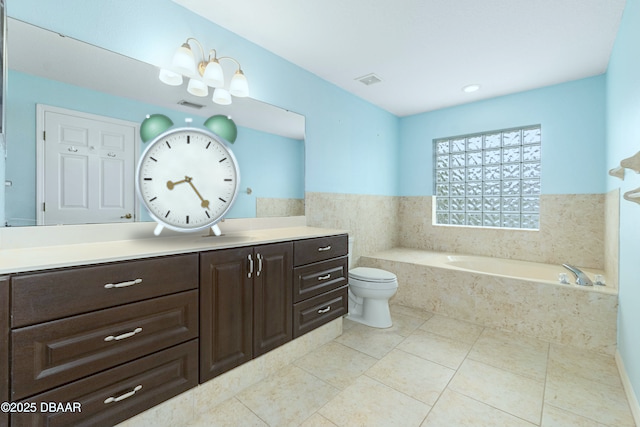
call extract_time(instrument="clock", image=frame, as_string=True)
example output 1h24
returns 8h24
